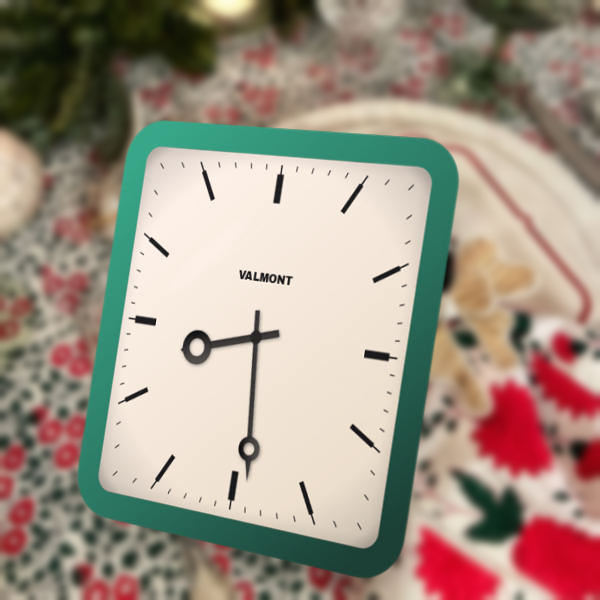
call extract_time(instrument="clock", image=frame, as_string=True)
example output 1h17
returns 8h29
